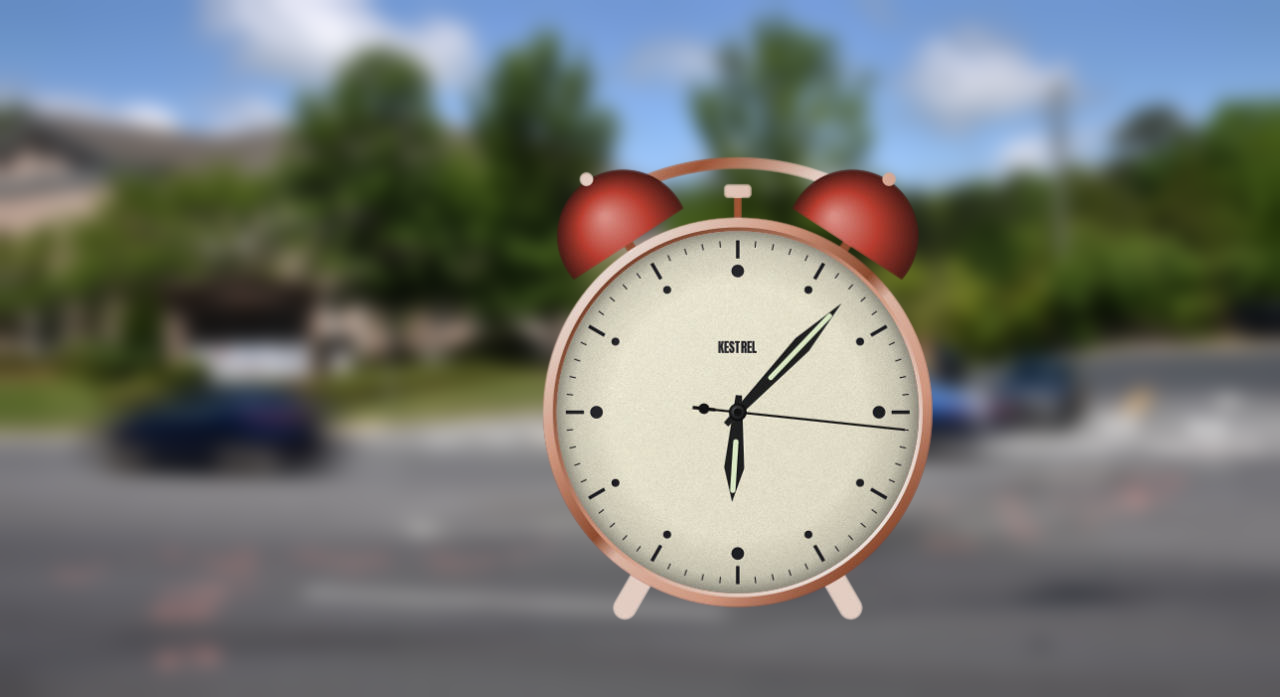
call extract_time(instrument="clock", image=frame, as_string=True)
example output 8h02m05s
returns 6h07m16s
